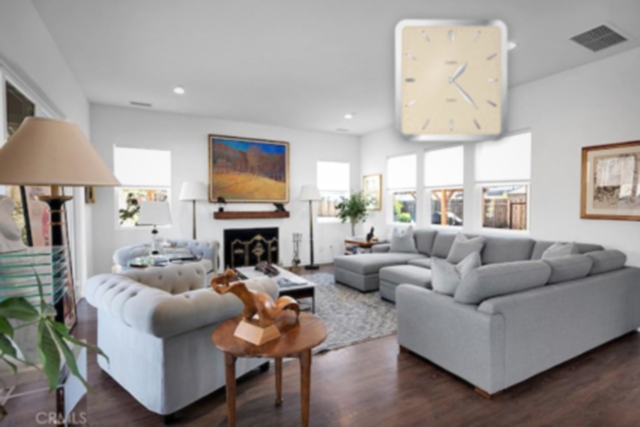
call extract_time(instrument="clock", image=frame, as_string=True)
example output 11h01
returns 1h23
